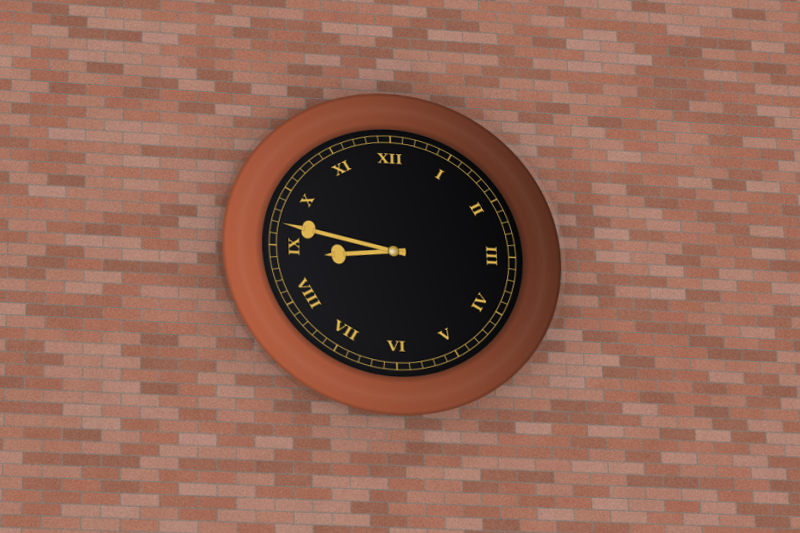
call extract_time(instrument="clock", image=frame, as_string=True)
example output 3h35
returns 8h47
